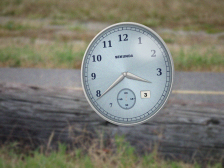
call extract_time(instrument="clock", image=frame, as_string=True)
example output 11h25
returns 3h39
